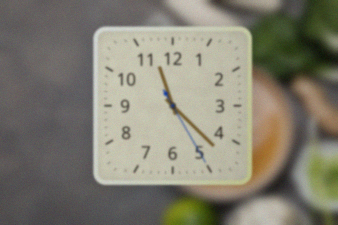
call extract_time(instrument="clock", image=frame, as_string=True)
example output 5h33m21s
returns 11h22m25s
